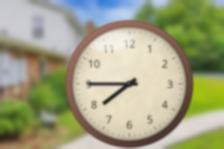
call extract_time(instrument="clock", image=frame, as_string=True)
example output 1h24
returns 7h45
